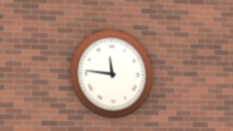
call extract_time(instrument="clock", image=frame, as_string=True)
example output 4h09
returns 11h46
